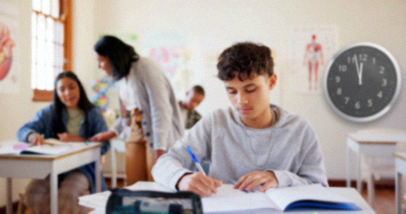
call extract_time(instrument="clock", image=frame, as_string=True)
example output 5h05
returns 11h57
